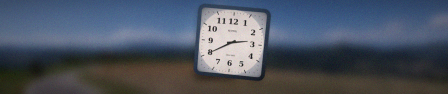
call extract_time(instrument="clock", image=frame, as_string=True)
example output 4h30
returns 2h40
